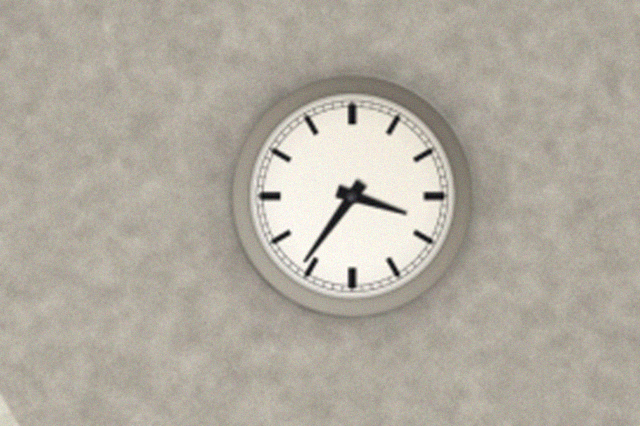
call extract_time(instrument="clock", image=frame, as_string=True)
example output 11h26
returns 3h36
